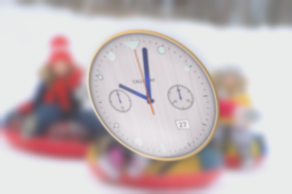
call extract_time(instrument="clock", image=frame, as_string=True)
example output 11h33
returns 10h02
